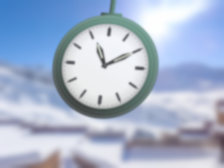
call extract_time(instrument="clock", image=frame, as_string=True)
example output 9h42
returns 11h10
